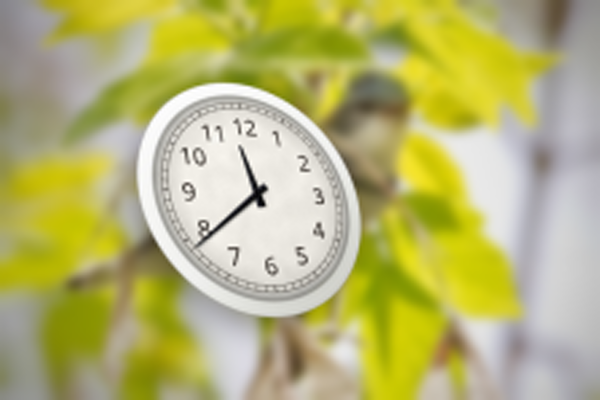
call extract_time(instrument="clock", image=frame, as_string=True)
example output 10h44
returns 11h39
